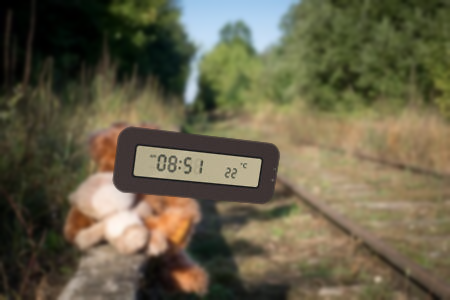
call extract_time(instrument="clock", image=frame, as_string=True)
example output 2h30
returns 8h51
